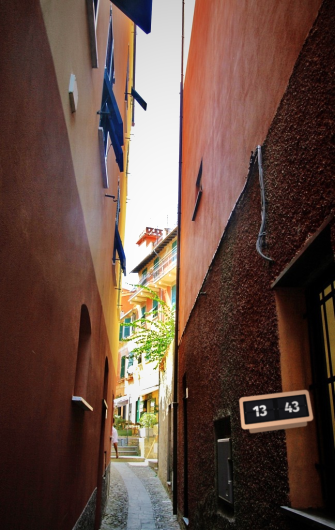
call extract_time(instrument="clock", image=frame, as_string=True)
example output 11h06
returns 13h43
